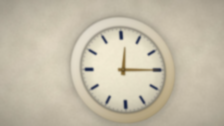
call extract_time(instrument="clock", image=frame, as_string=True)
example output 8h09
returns 12h15
